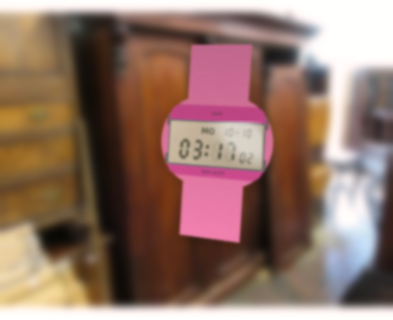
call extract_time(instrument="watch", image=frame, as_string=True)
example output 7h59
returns 3h17
